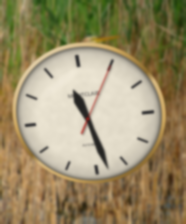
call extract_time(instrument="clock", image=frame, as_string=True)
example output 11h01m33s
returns 11h28m05s
